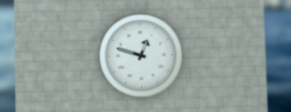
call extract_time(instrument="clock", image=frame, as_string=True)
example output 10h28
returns 12h48
